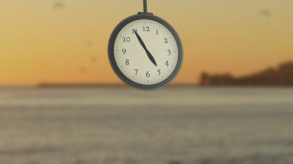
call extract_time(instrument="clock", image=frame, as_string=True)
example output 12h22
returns 4h55
